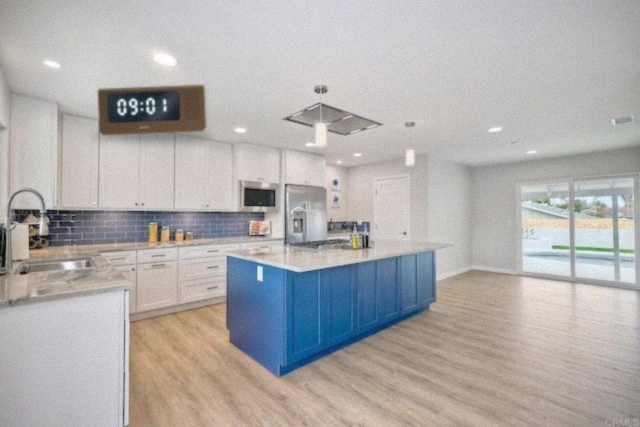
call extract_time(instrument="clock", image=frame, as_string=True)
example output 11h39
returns 9h01
